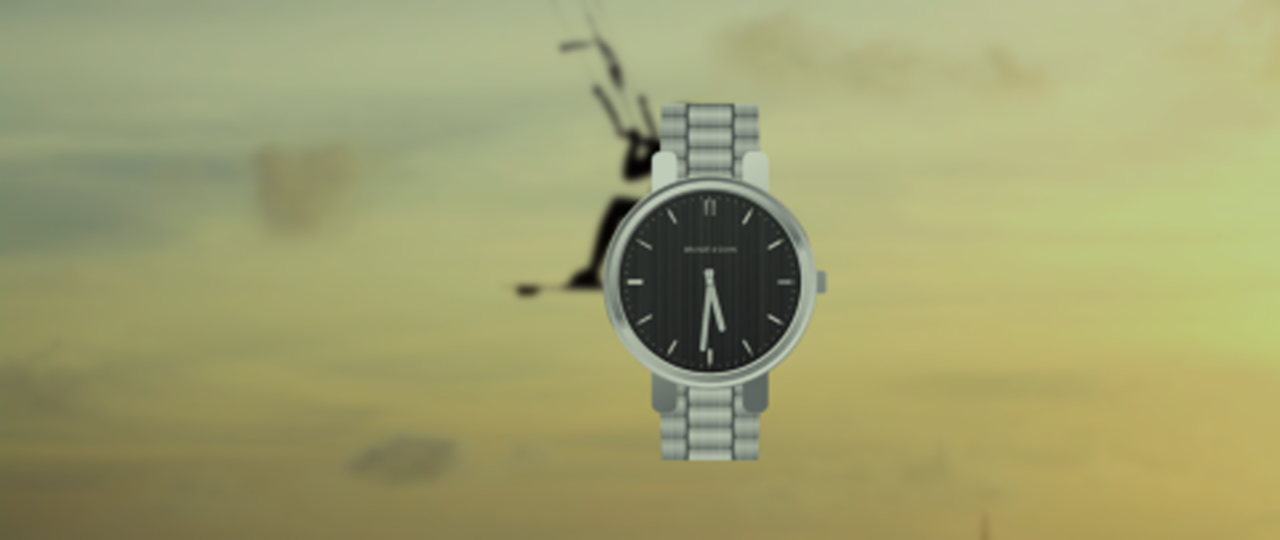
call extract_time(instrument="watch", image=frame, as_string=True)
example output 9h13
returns 5h31
